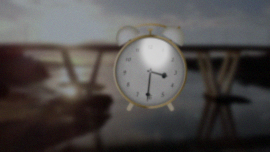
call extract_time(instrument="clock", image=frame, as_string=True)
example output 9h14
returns 3h31
